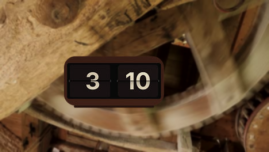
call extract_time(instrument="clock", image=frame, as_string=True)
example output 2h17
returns 3h10
